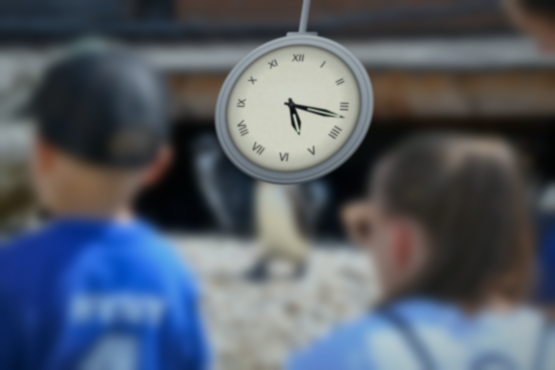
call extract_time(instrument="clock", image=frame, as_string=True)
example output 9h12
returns 5h17
